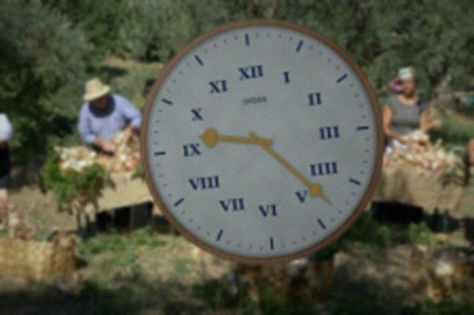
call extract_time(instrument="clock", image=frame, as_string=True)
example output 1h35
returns 9h23
